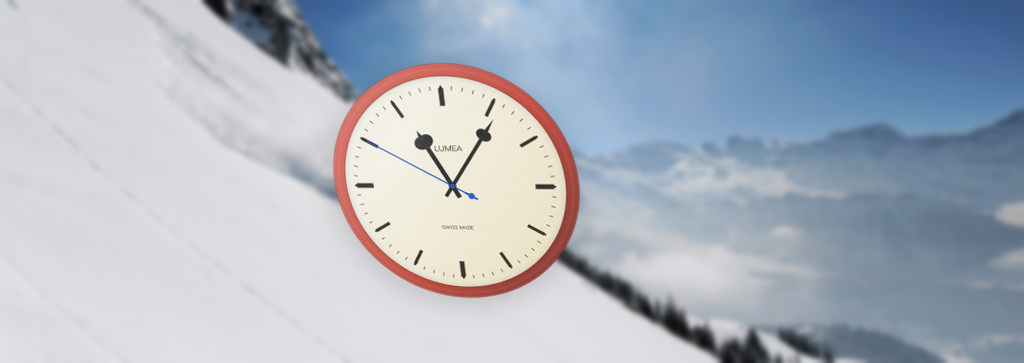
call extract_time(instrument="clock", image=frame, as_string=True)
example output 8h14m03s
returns 11h05m50s
